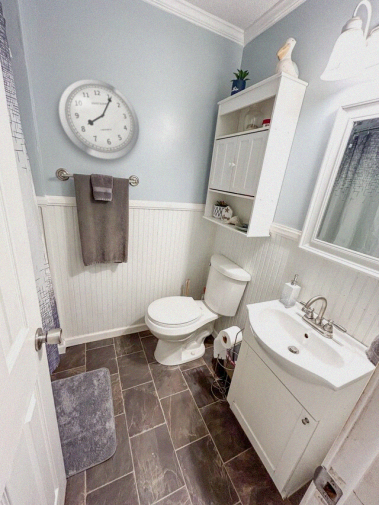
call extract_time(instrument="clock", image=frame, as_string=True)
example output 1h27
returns 8h06
